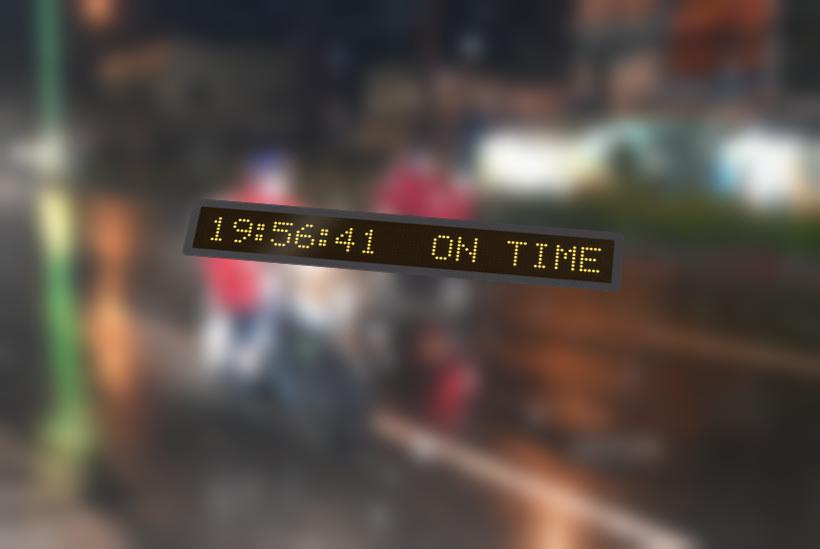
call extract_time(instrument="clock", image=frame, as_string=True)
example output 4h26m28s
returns 19h56m41s
